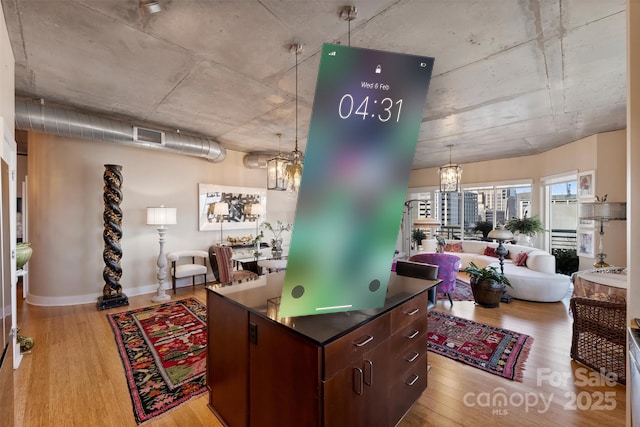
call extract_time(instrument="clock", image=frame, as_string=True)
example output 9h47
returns 4h31
